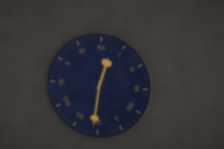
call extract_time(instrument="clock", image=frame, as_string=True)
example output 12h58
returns 12h31
